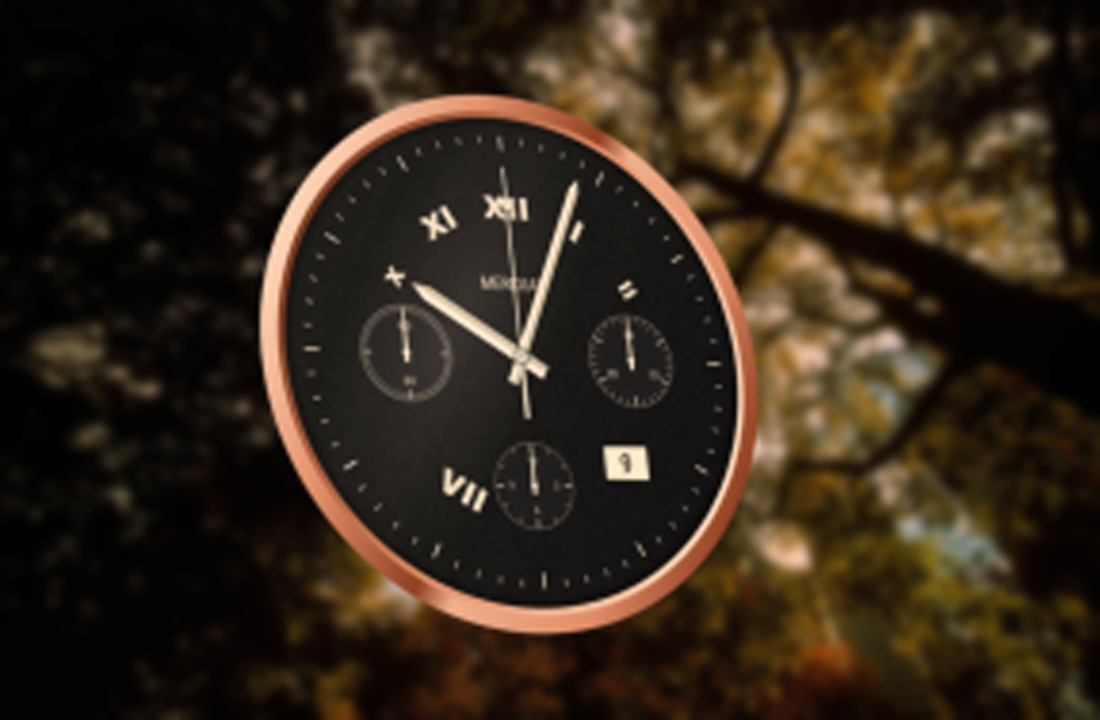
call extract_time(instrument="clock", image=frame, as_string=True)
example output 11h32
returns 10h04
